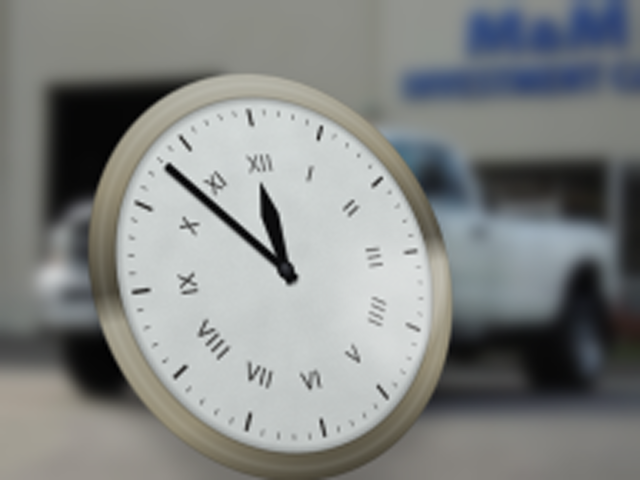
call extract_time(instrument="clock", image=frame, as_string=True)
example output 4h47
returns 11h53
